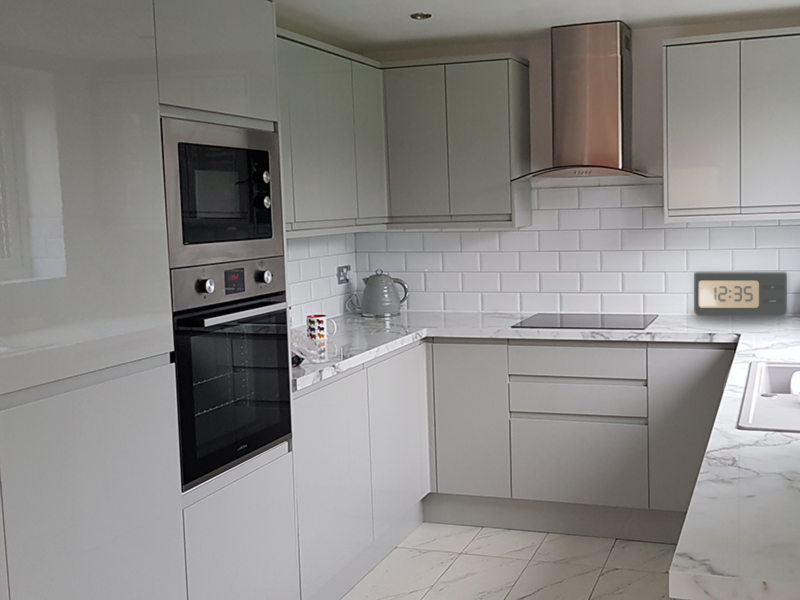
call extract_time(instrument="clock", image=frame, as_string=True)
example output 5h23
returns 12h35
